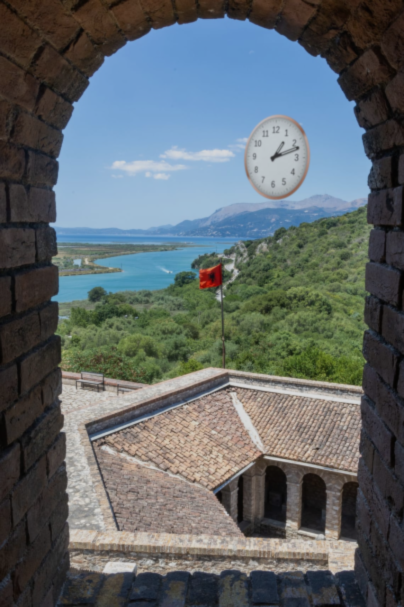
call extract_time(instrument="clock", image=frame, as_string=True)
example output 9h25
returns 1h12
